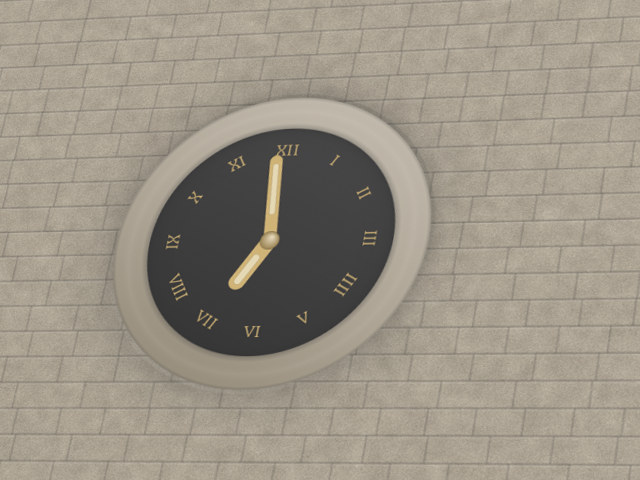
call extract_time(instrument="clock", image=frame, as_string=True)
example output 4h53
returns 6h59
